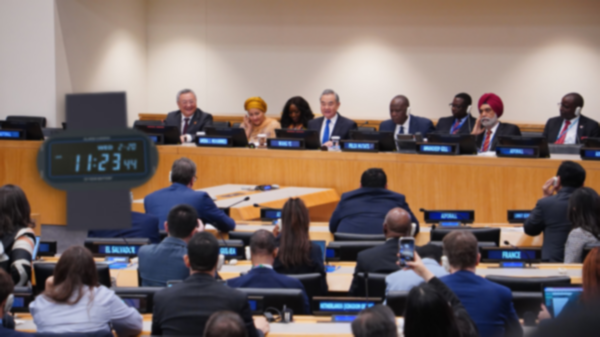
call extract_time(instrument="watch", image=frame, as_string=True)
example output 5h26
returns 11h23
